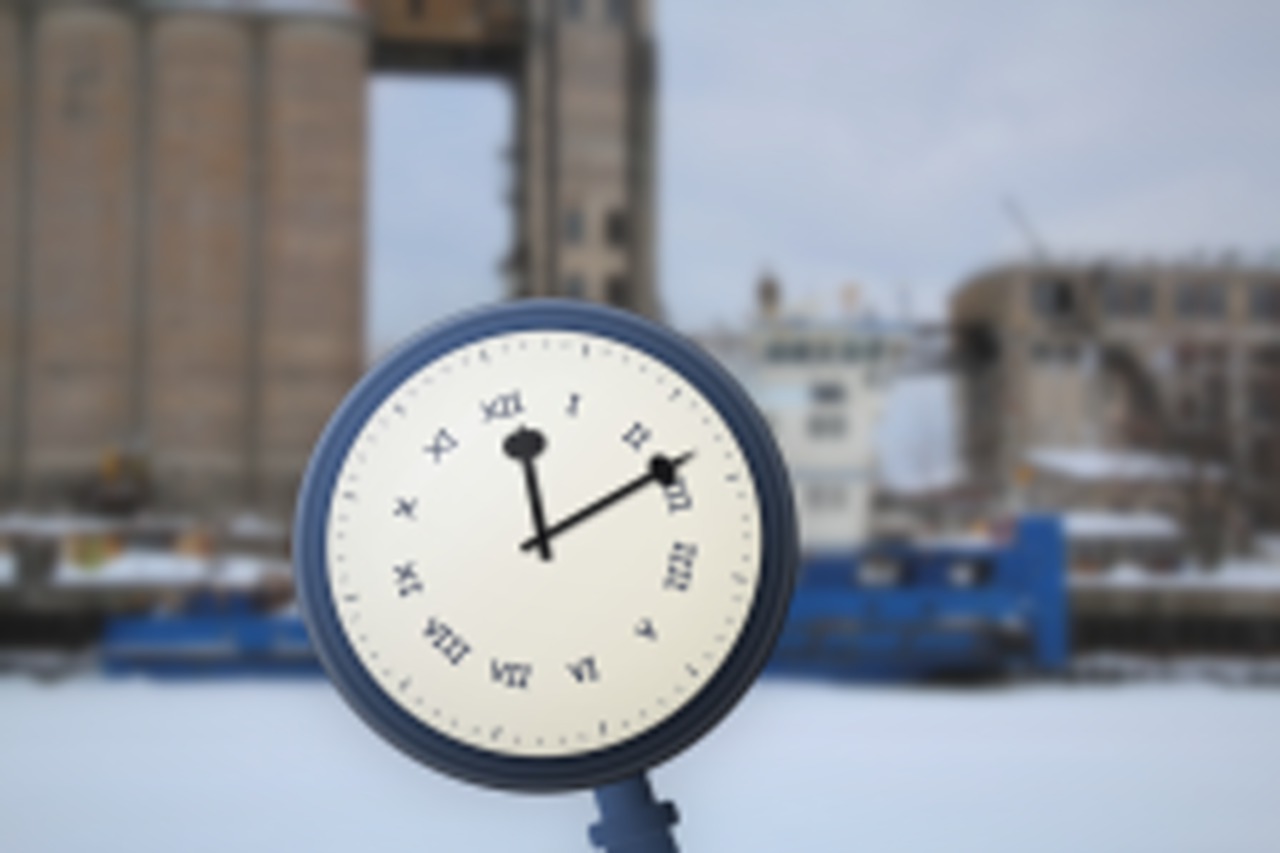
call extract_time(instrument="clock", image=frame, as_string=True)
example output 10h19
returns 12h13
